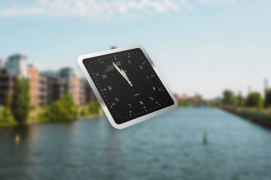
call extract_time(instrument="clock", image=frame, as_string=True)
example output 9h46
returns 11h58
